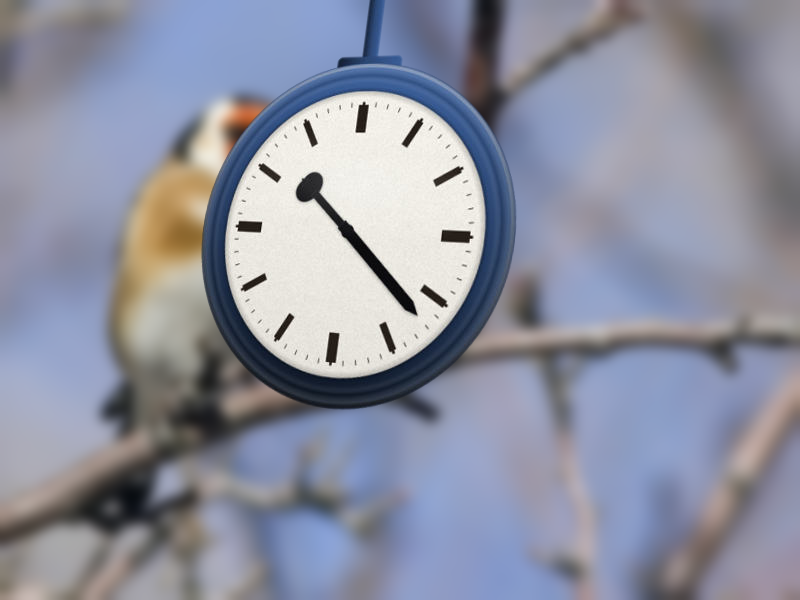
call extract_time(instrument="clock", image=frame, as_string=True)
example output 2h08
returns 10h22
